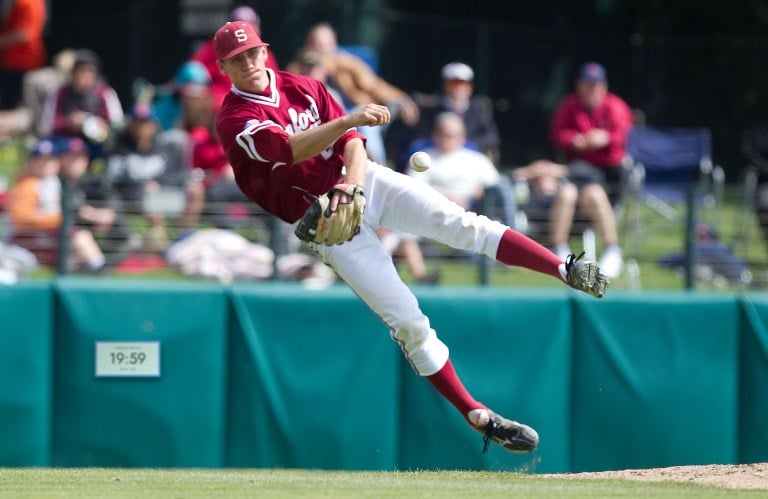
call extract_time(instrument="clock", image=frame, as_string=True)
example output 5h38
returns 19h59
